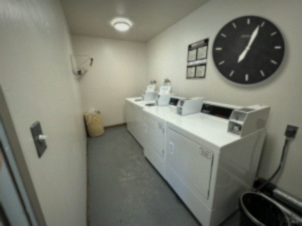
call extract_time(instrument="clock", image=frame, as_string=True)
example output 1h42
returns 7h04
